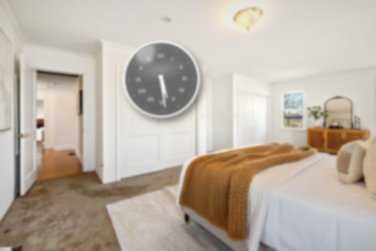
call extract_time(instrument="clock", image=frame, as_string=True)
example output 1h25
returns 5h29
